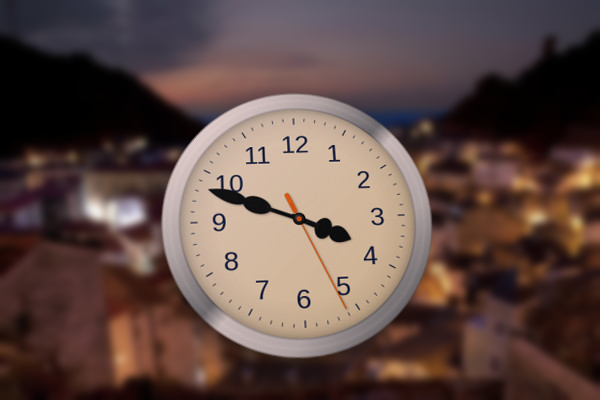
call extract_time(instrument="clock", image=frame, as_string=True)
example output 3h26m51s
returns 3h48m26s
